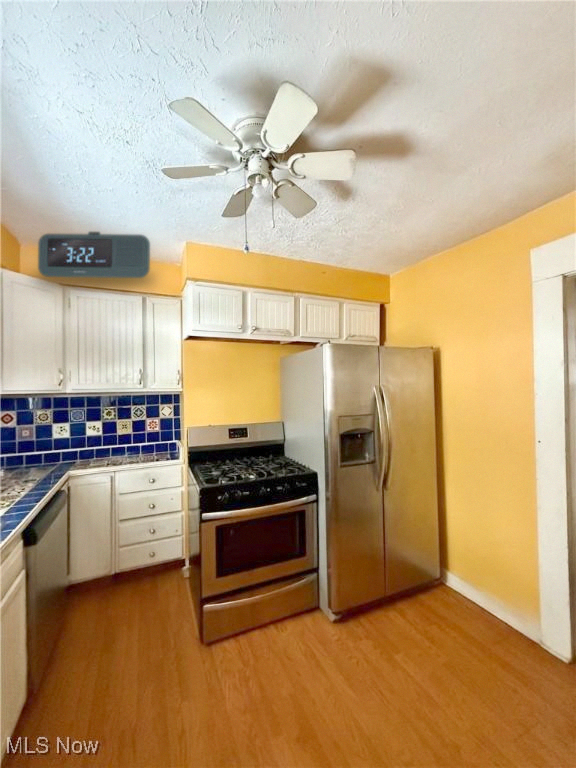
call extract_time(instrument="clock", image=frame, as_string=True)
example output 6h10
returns 3h22
